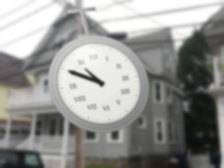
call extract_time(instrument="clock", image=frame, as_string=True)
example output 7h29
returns 10h50
